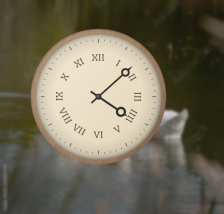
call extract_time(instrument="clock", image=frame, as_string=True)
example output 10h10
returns 4h08
